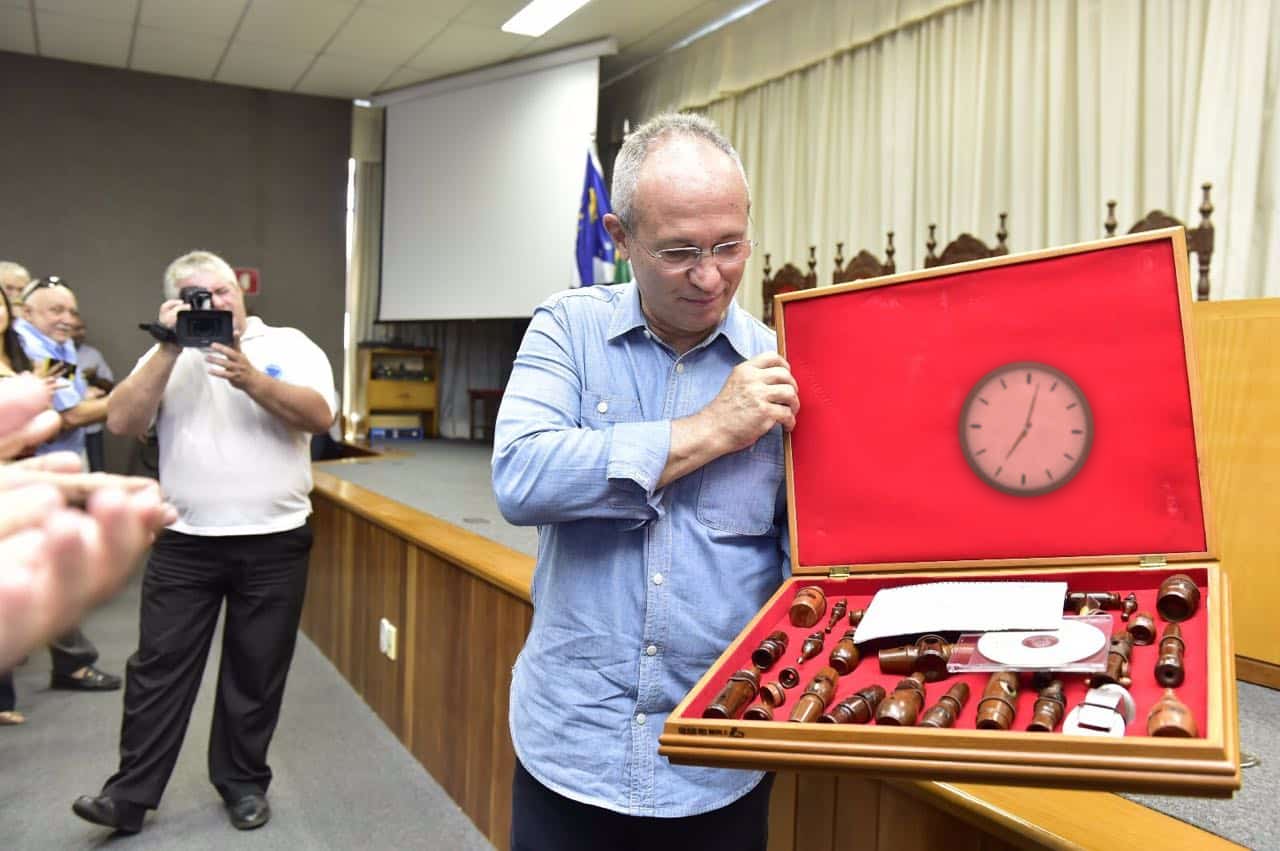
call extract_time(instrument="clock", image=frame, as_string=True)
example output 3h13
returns 7h02
